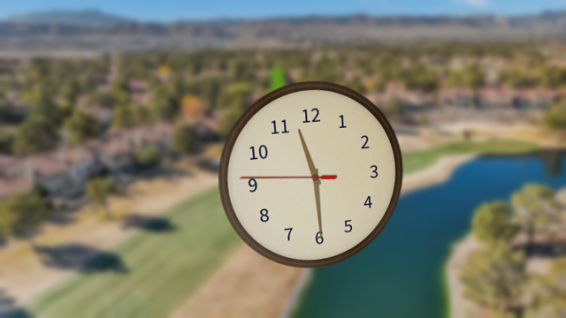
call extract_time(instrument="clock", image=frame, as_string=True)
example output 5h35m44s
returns 11h29m46s
